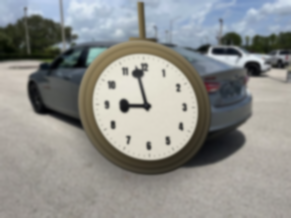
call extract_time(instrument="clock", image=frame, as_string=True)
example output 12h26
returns 8h58
